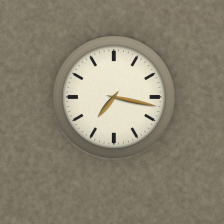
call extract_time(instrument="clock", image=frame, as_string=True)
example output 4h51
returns 7h17
